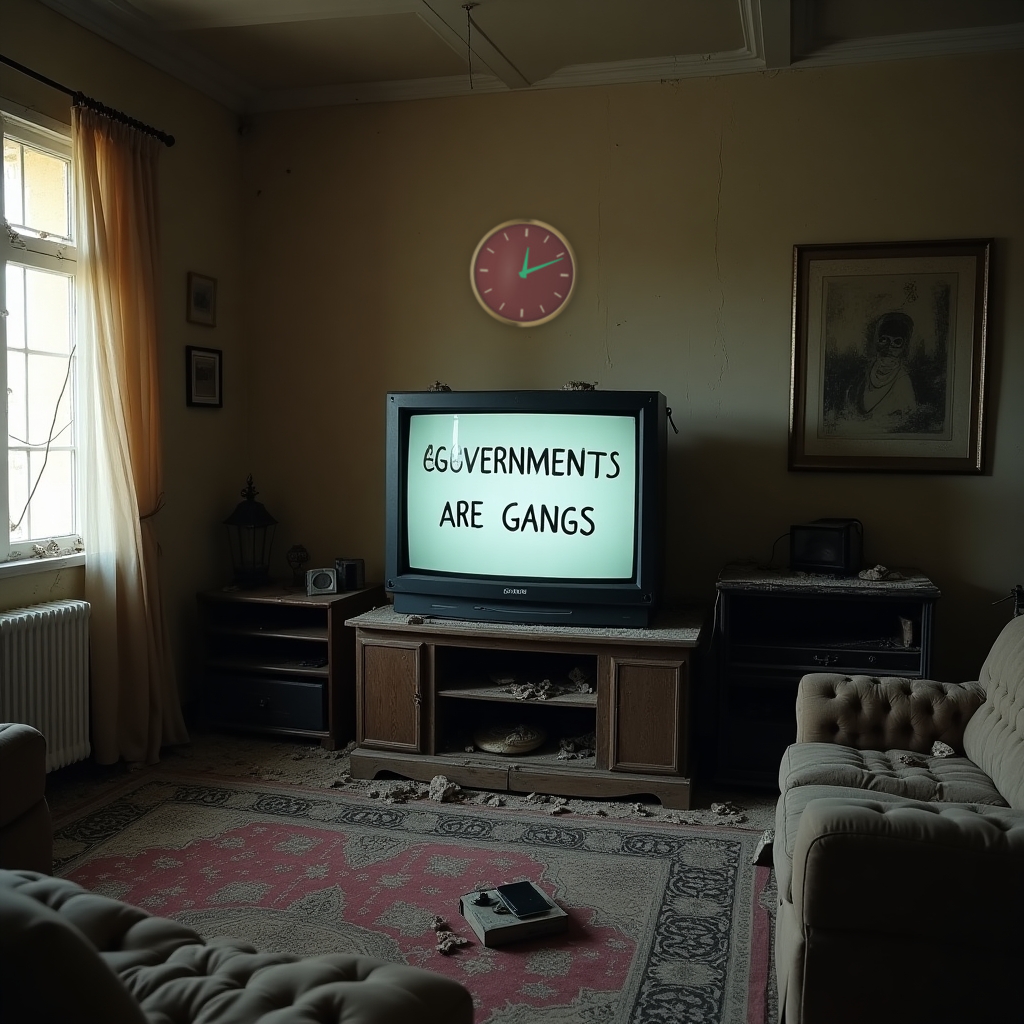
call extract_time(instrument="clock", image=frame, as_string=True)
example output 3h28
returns 12h11
